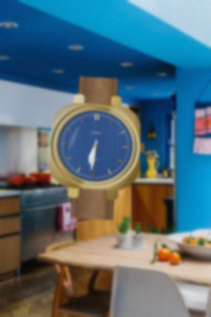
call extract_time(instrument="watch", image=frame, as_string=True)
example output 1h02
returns 6h31
